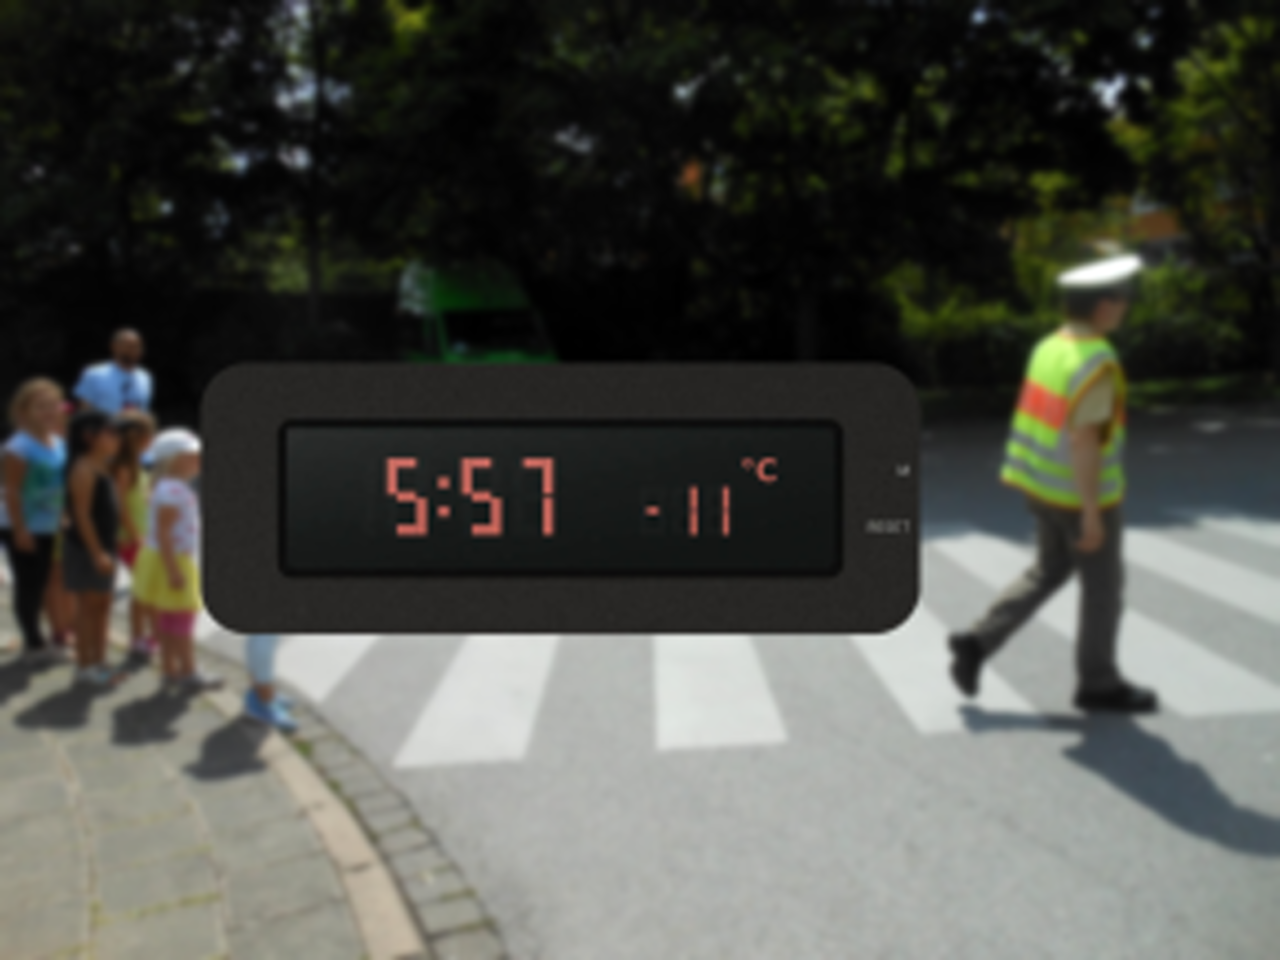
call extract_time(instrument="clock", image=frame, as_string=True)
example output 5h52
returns 5h57
